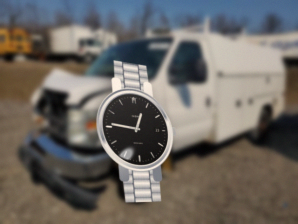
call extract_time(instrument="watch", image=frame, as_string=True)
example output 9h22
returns 12h46
